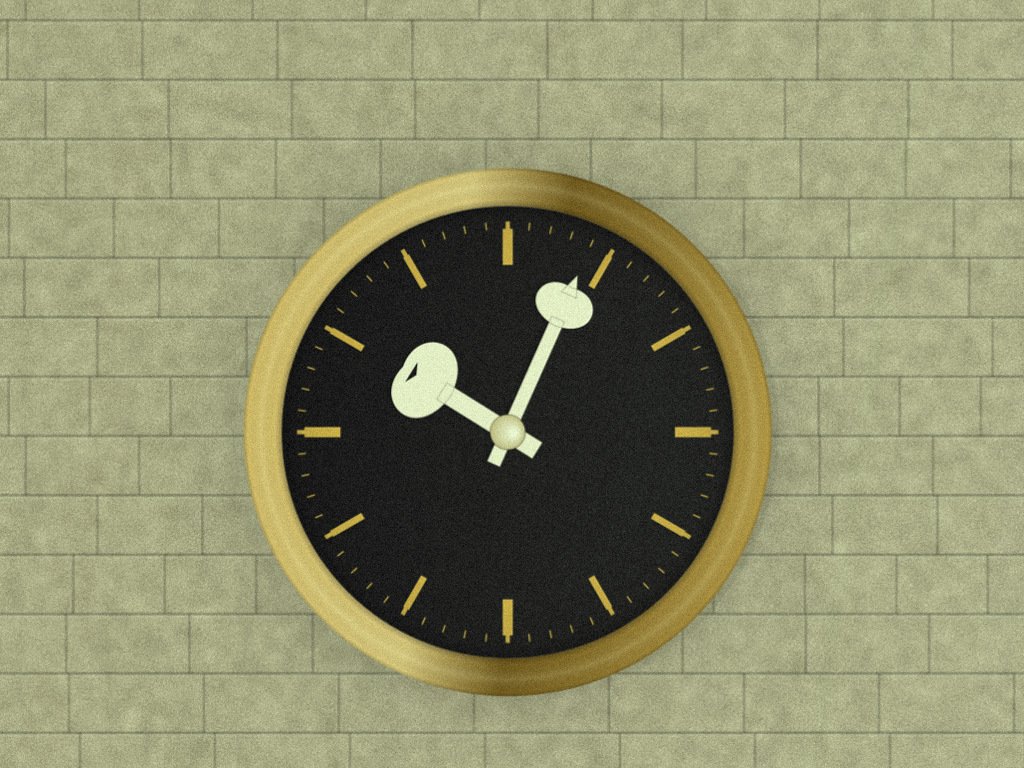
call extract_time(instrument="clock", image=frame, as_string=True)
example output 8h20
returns 10h04
